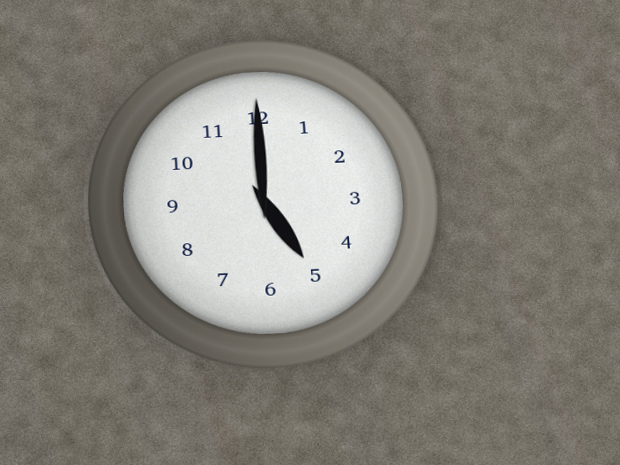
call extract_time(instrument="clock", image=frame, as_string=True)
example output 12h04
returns 5h00
